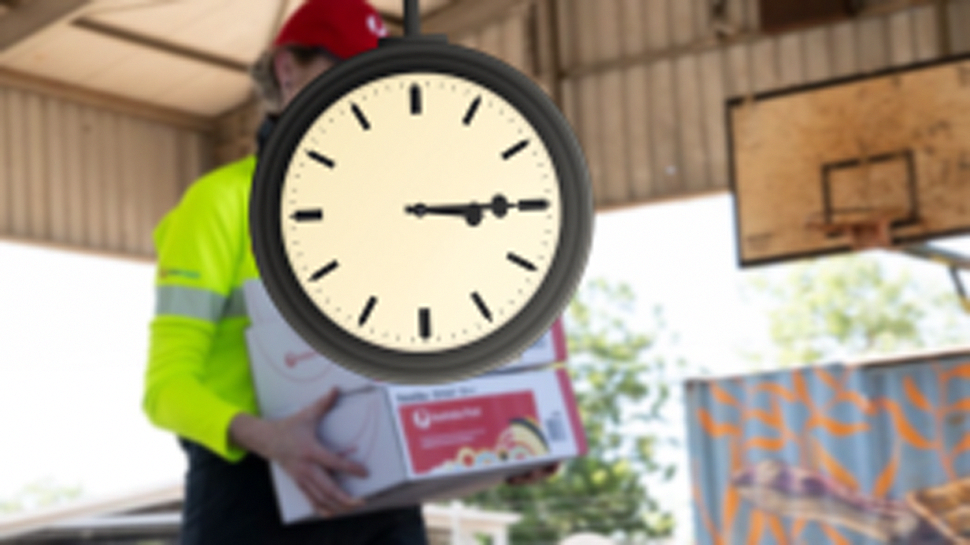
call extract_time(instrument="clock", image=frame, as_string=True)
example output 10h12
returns 3h15
